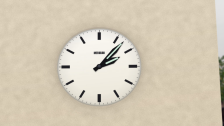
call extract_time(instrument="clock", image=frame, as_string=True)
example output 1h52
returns 2h07
